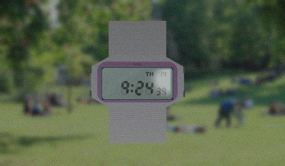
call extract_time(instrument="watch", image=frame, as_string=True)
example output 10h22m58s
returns 9h24m39s
